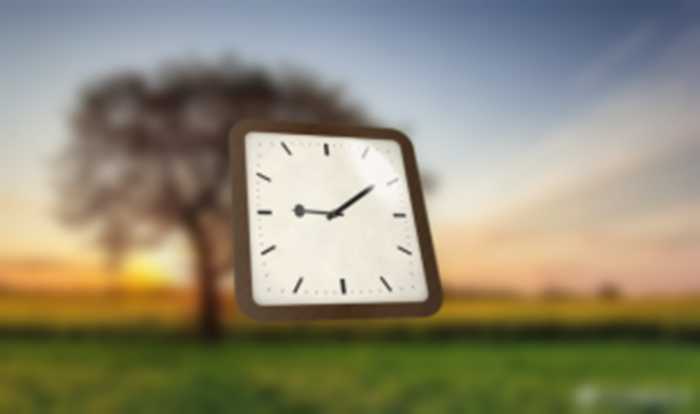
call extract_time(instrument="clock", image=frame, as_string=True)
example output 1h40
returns 9h09
